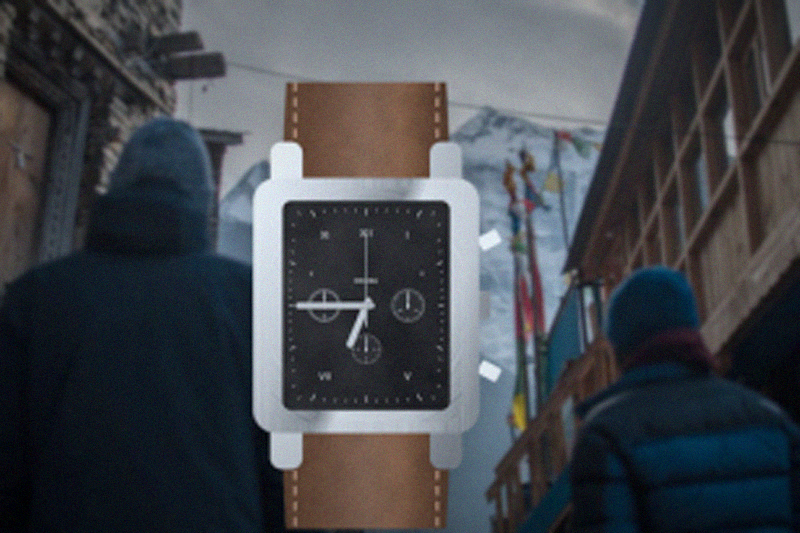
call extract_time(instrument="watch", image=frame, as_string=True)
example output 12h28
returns 6h45
